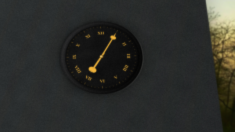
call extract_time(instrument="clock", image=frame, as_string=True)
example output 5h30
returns 7h05
